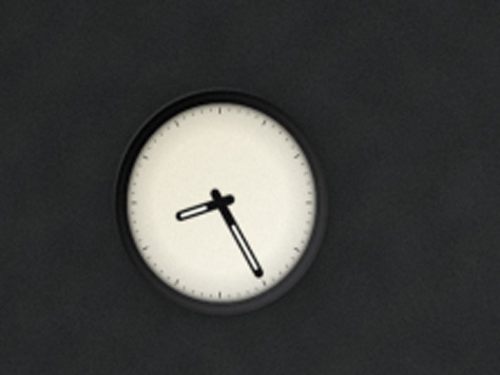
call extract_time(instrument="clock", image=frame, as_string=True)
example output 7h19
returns 8h25
